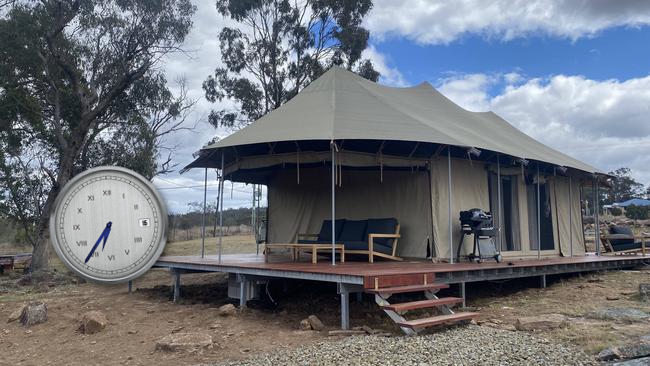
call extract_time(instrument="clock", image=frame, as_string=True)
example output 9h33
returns 6h36
